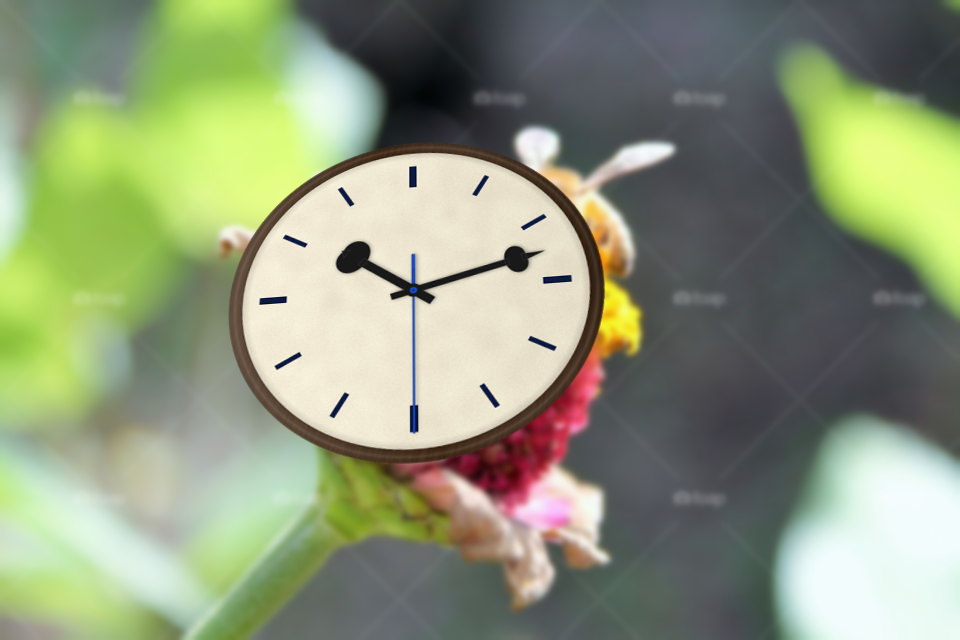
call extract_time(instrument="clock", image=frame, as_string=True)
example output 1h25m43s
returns 10h12m30s
